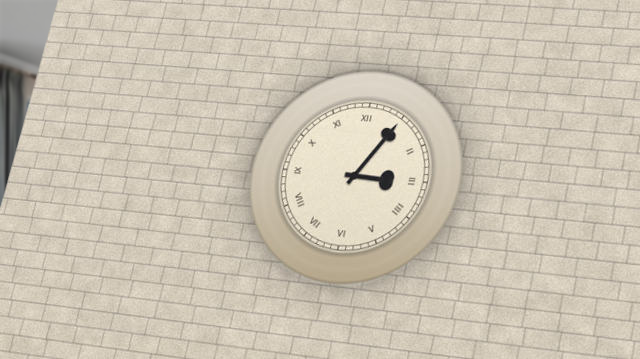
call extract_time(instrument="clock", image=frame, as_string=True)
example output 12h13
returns 3h05
